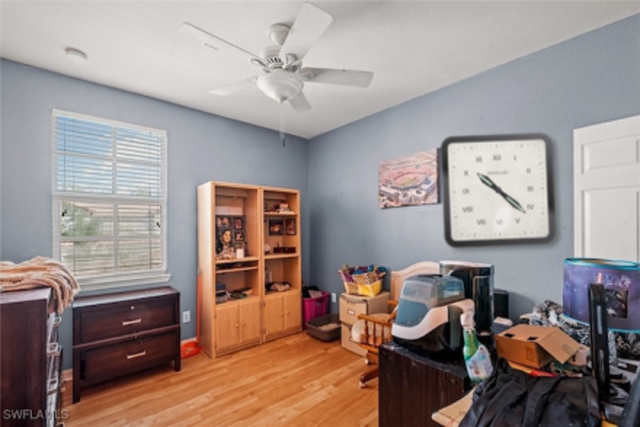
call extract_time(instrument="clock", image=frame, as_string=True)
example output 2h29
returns 10h22
